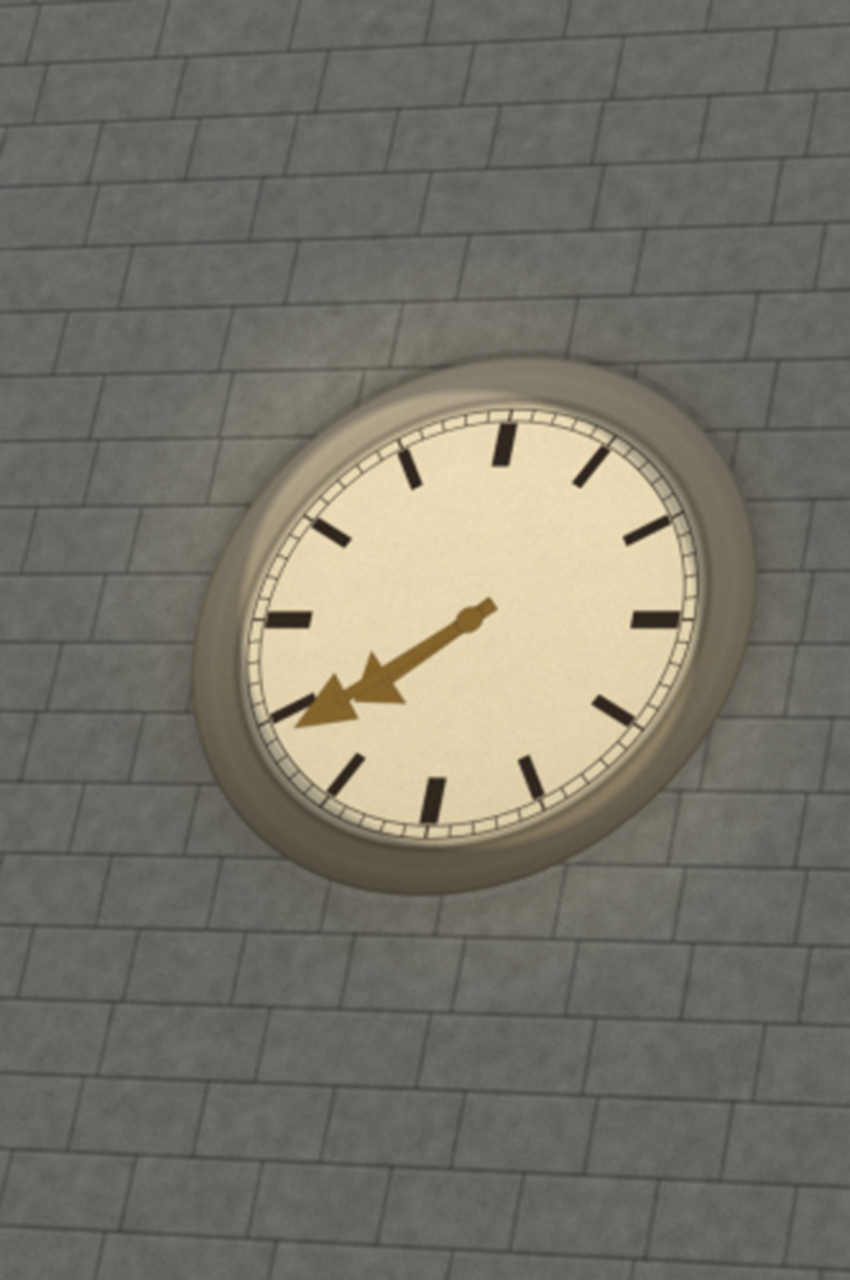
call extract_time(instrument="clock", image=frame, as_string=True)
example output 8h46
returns 7h39
